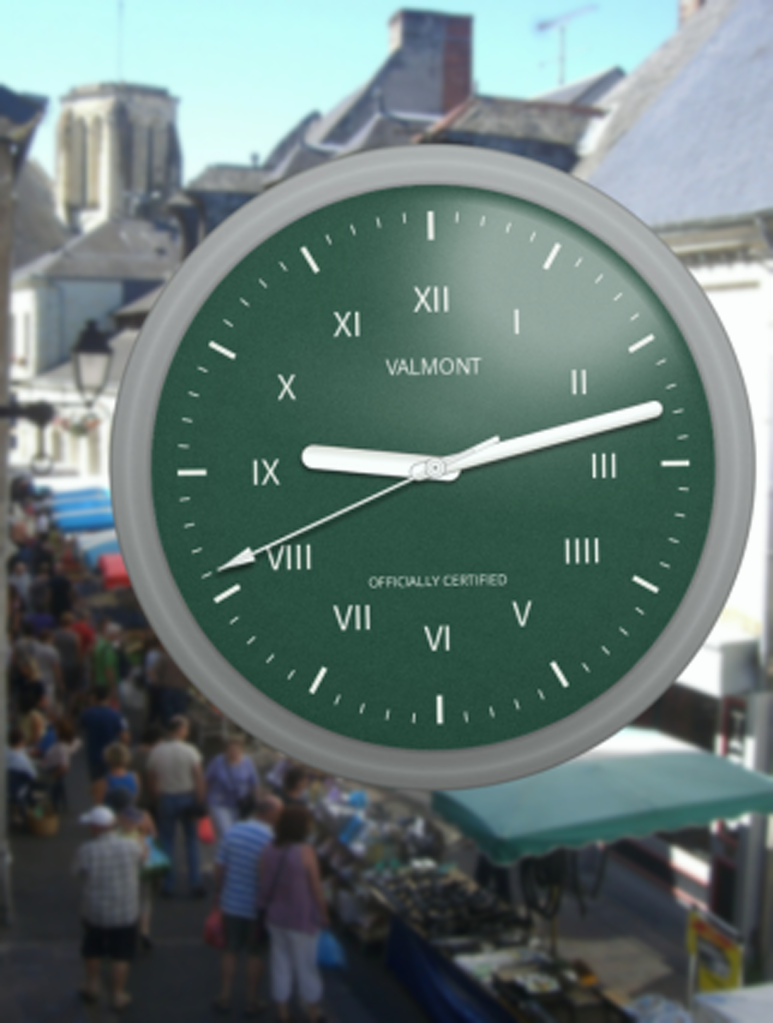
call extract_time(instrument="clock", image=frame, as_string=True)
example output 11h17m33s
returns 9h12m41s
